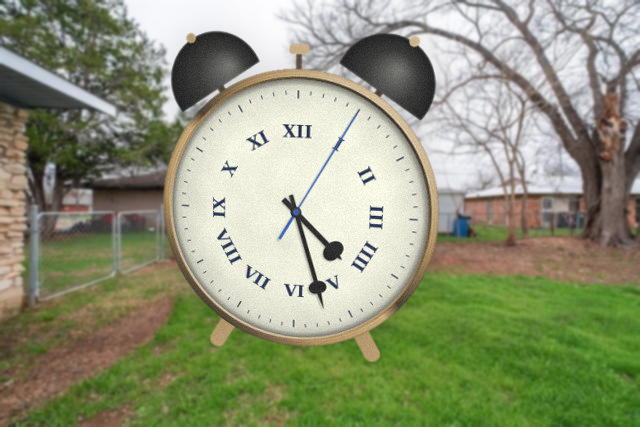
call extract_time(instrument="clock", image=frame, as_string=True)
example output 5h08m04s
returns 4h27m05s
